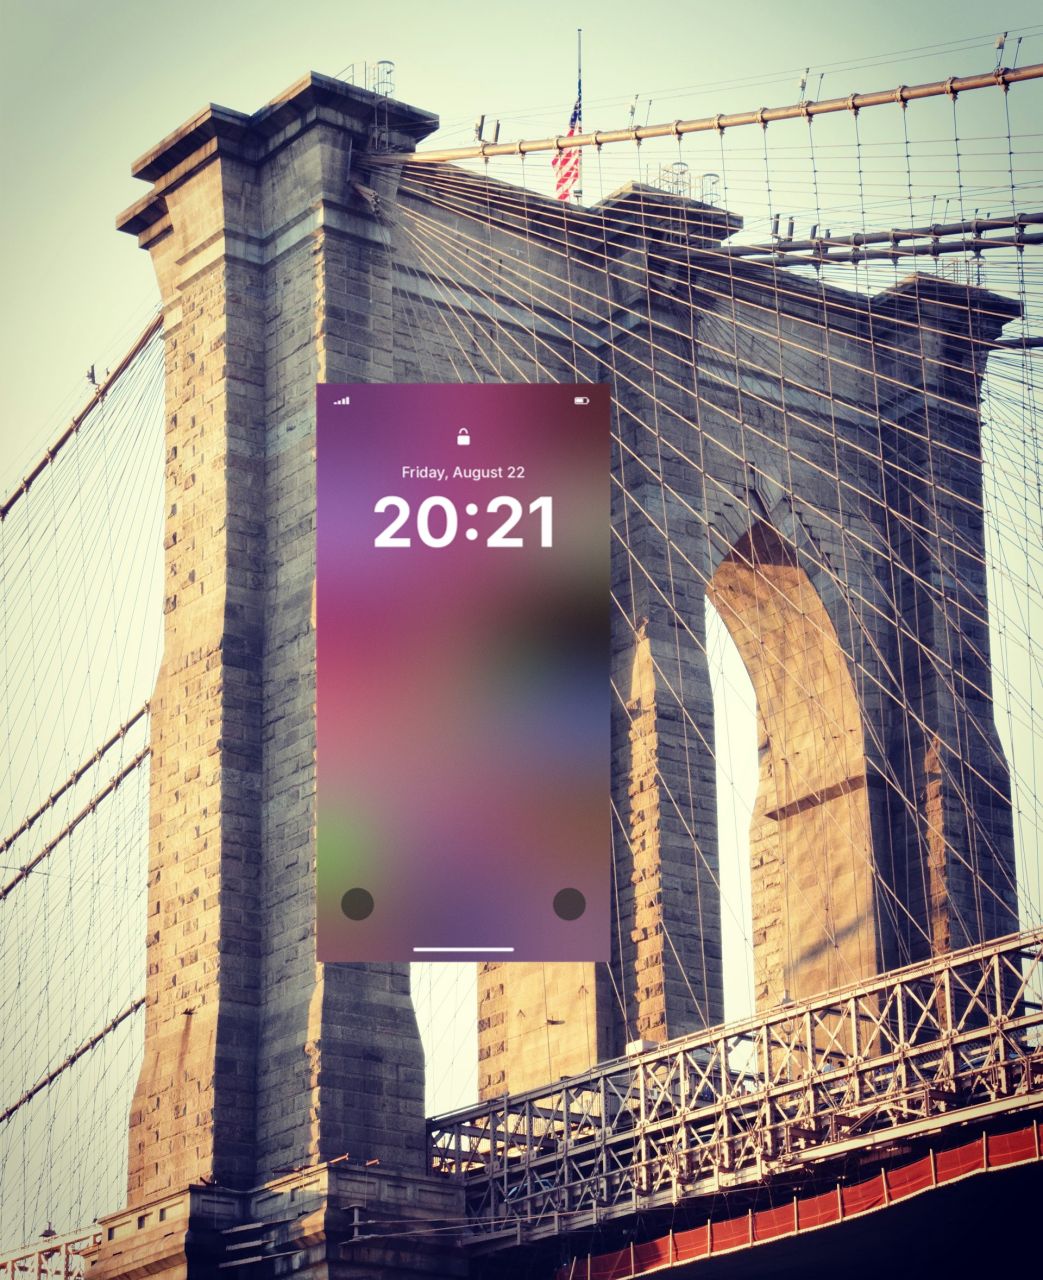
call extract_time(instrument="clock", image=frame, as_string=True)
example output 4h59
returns 20h21
